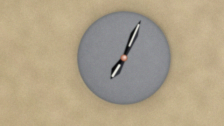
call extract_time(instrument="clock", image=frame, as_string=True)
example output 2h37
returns 7h04
